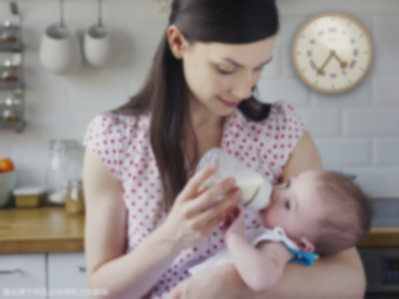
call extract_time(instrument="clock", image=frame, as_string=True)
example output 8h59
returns 4h36
